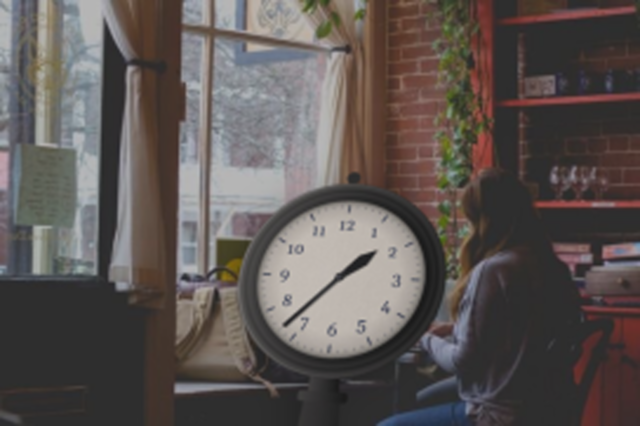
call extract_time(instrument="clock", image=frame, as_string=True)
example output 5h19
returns 1h37
